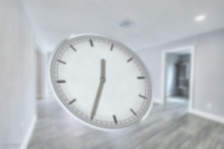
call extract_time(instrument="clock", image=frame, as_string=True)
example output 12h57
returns 12h35
